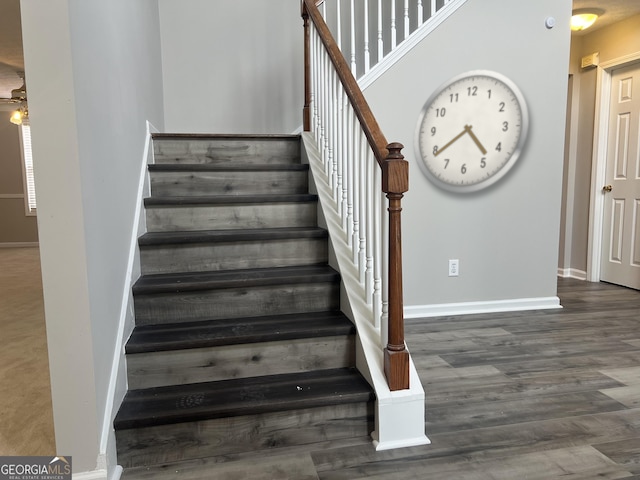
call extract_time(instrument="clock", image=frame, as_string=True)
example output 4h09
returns 4h39
